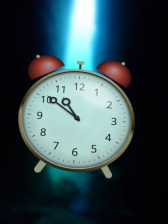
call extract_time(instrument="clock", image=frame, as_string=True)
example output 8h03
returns 10h51
